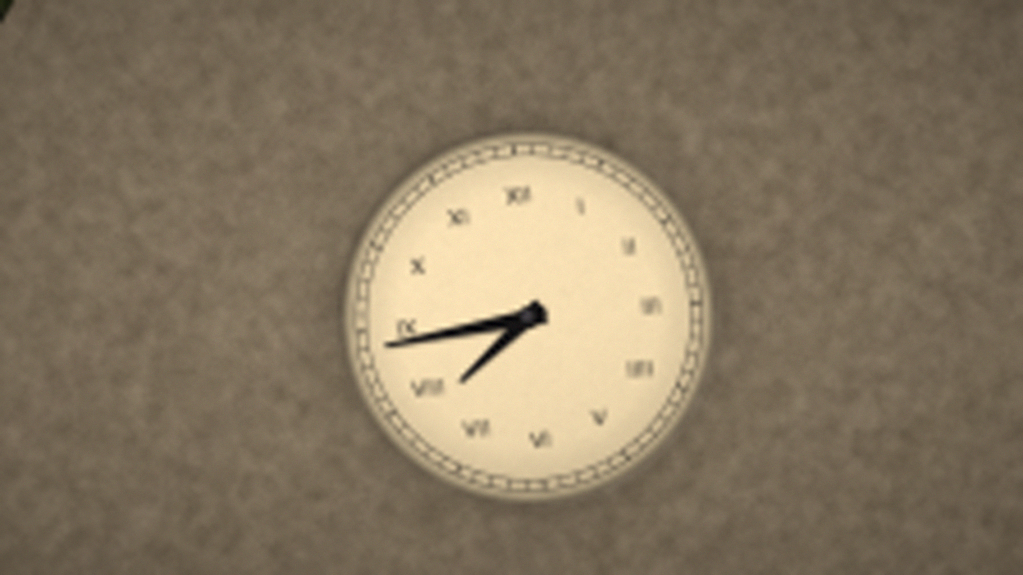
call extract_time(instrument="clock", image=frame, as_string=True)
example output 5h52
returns 7h44
